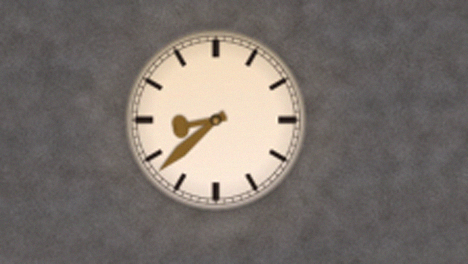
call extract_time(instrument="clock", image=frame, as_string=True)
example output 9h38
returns 8h38
